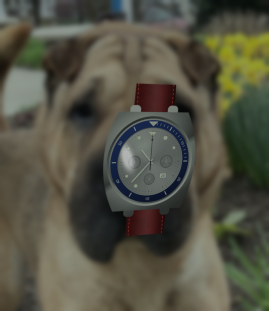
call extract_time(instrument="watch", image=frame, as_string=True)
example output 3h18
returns 10h37
